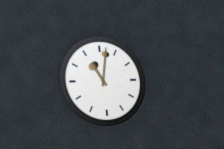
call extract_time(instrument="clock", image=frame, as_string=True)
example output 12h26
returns 11h02
